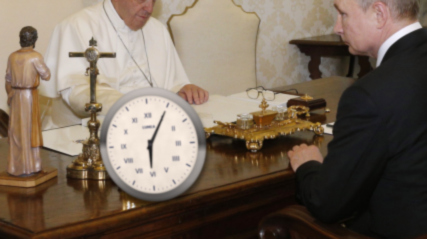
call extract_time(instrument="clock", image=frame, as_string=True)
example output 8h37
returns 6h05
